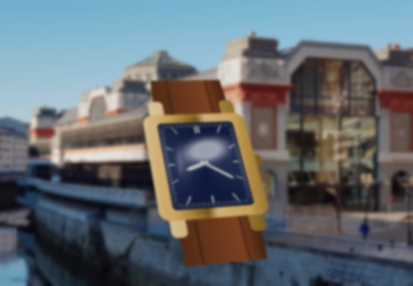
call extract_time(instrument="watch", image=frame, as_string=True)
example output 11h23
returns 8h21
